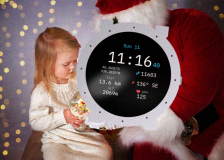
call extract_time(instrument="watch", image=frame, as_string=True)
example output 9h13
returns 11h16
